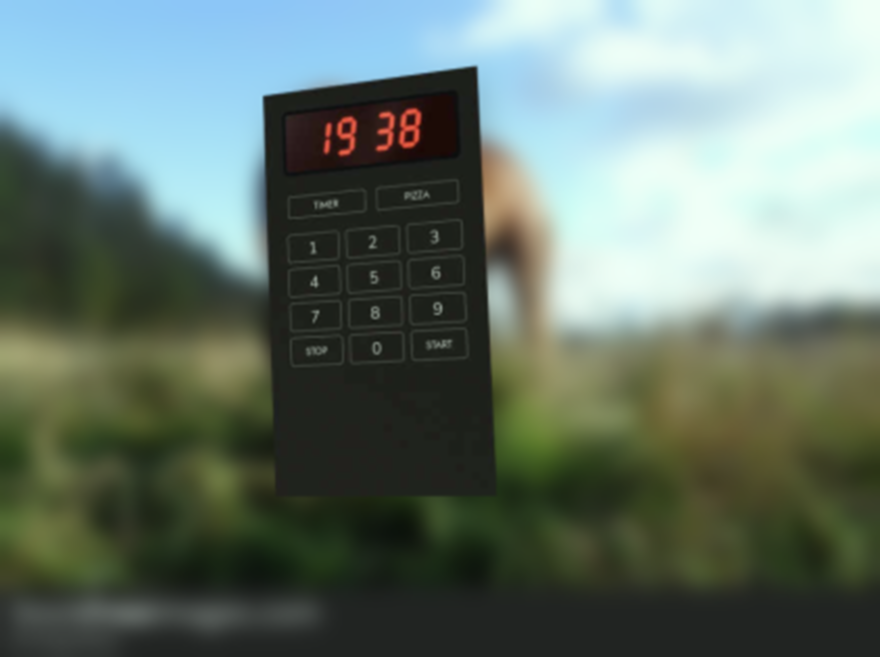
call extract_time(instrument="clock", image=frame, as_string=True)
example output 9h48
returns 19h38
